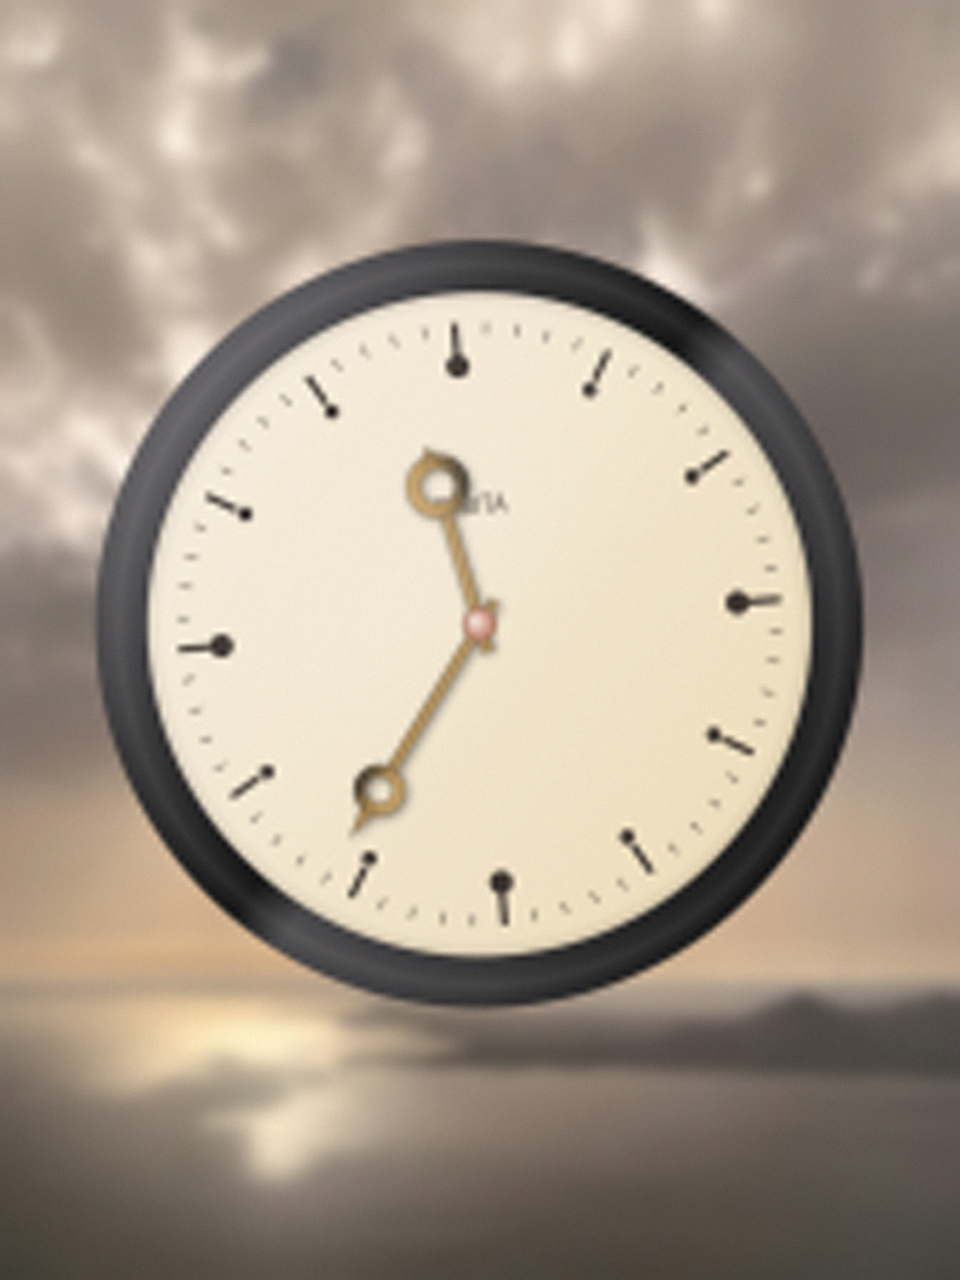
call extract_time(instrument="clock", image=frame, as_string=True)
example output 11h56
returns 11h36
